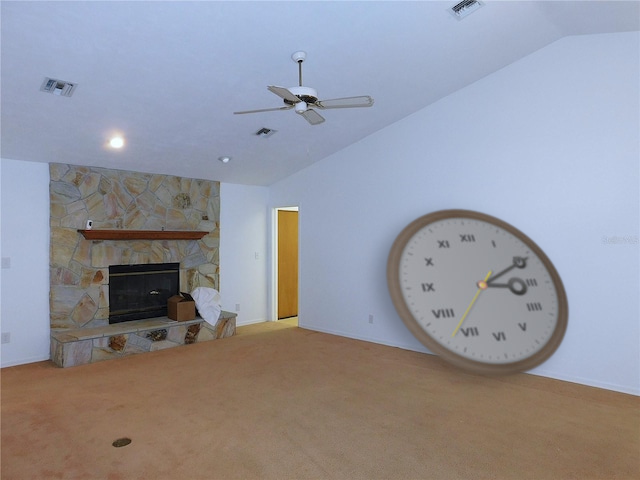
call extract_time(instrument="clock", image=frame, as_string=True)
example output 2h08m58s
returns 3h10m37s
